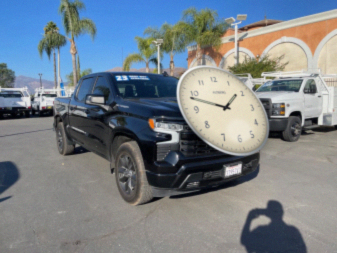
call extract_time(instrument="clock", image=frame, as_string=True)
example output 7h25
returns 1h48
